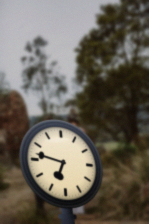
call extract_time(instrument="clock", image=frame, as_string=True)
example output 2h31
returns 6h47
